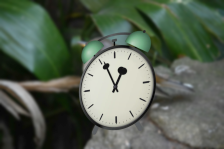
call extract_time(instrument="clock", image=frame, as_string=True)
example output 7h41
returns 12h56
